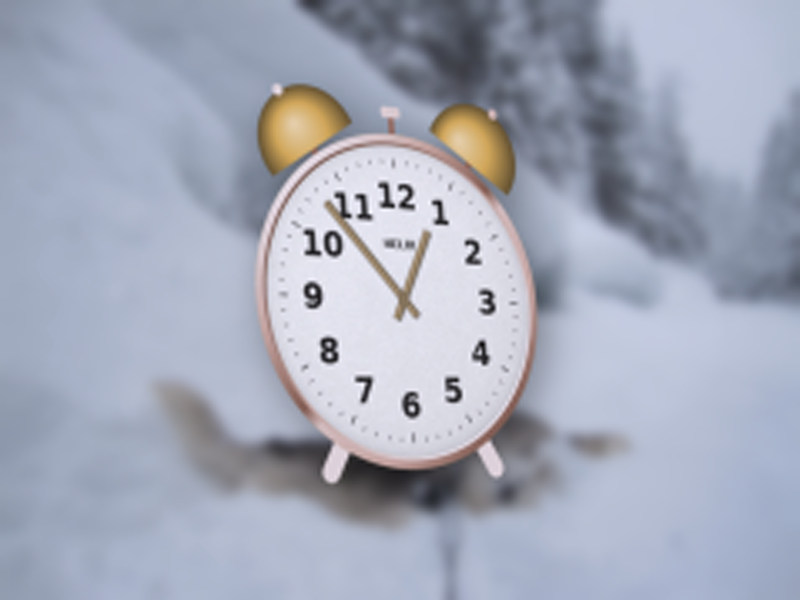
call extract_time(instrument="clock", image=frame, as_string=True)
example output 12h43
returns 12h53
